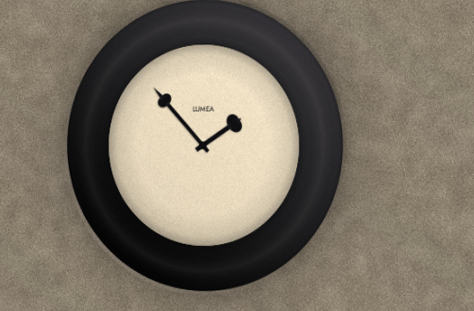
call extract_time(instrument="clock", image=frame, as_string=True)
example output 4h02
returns 1h53
